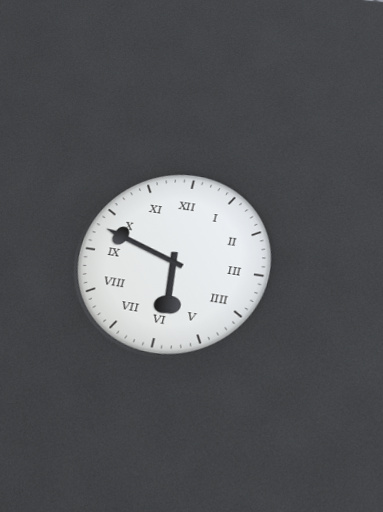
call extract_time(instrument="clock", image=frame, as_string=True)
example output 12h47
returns 5h48
